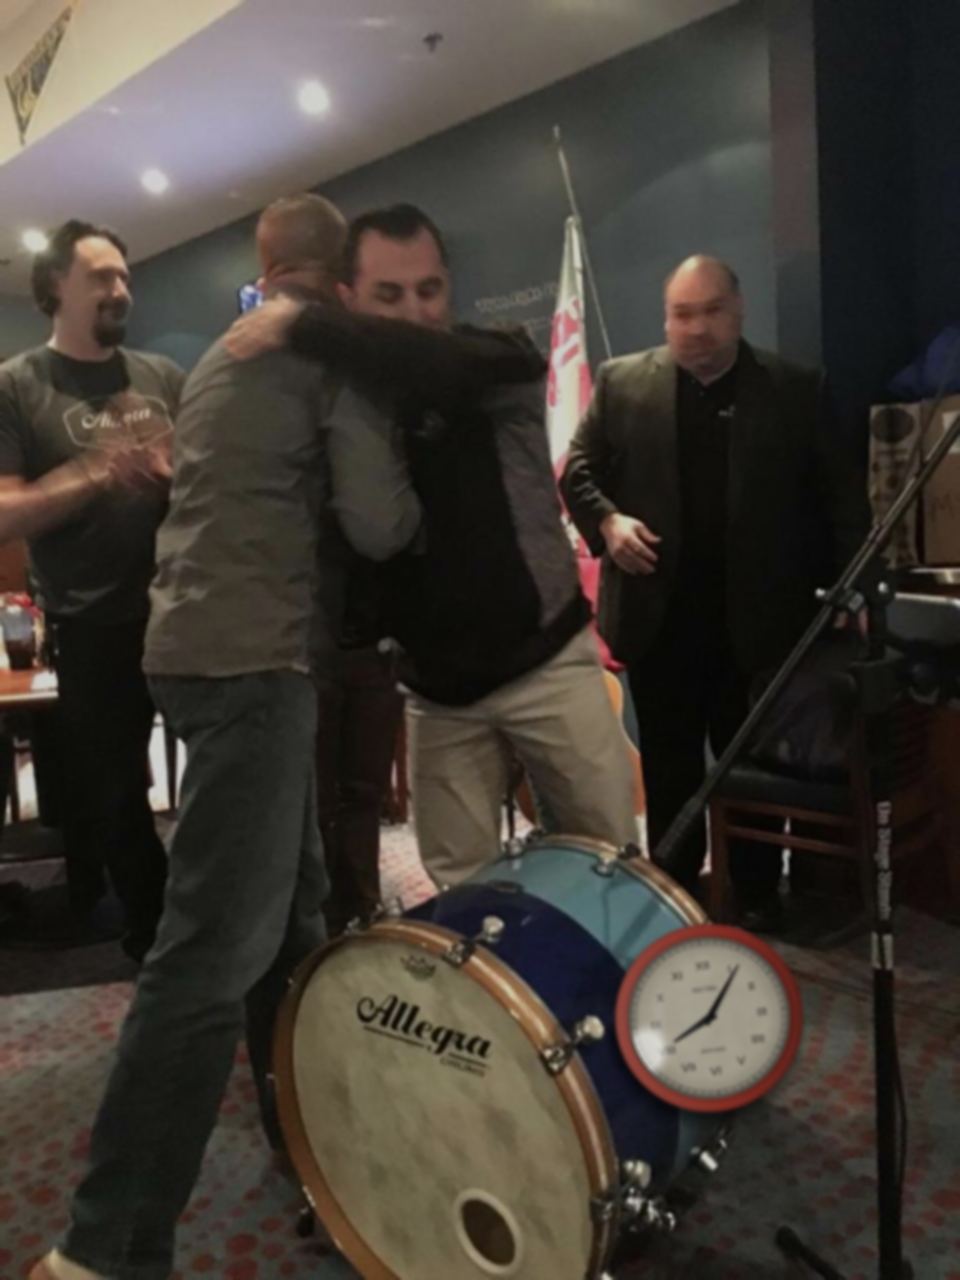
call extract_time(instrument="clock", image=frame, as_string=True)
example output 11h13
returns 8h06
